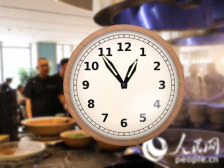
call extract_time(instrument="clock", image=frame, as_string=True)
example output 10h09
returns 12h54
